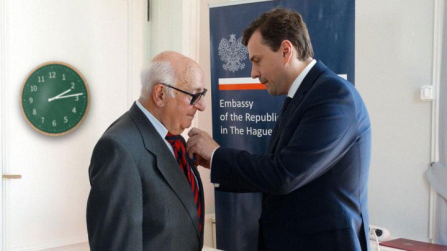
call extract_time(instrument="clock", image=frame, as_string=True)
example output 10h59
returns 2h14
